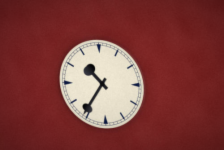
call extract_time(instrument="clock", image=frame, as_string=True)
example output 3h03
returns 10h36
